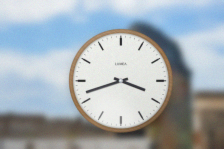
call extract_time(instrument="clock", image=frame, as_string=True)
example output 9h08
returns 3h42
